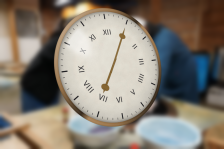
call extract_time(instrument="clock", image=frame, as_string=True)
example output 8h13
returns 7h05
